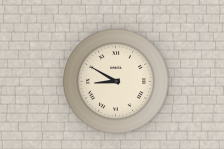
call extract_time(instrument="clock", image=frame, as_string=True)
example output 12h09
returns 8h50
